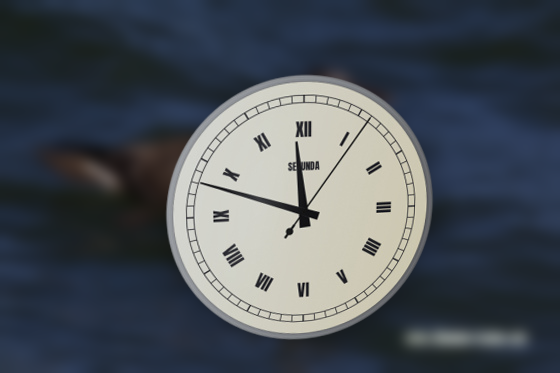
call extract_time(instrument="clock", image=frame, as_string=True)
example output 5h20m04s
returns 11h48m06s
